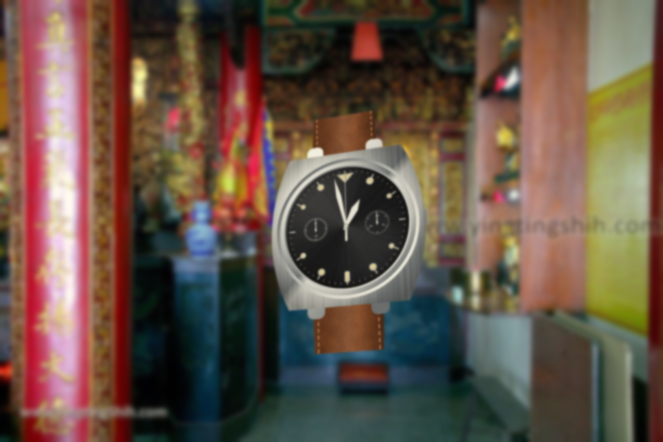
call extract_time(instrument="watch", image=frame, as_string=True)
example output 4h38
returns 12h58
